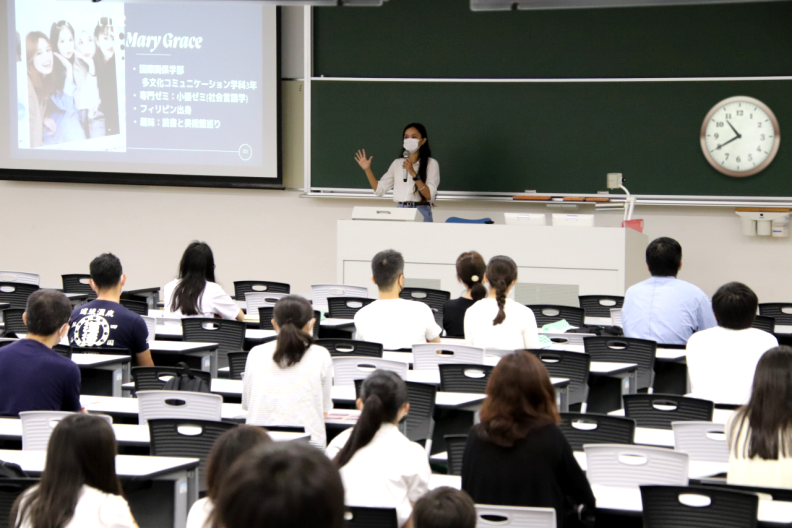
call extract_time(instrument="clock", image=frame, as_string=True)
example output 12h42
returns 10h40
